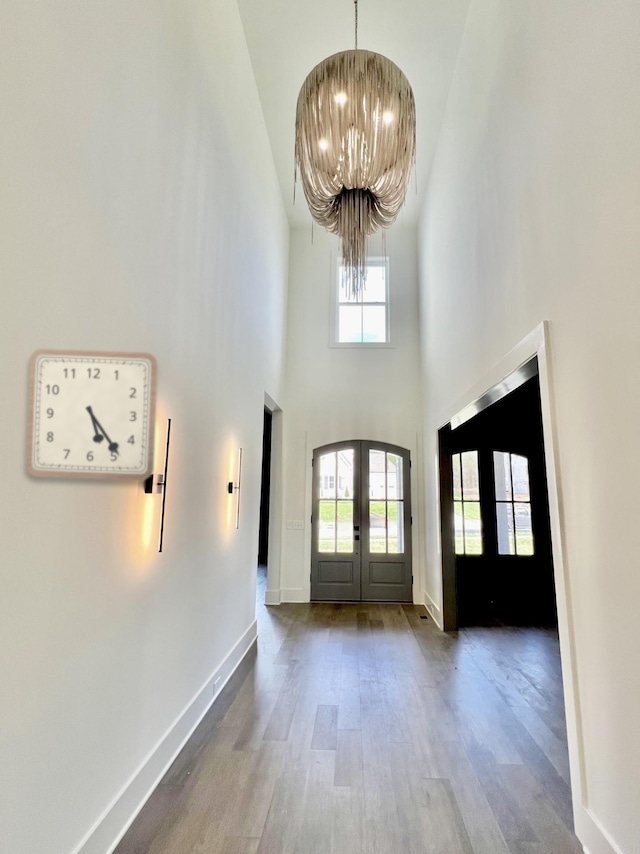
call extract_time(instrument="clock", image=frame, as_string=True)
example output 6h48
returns 5h24
